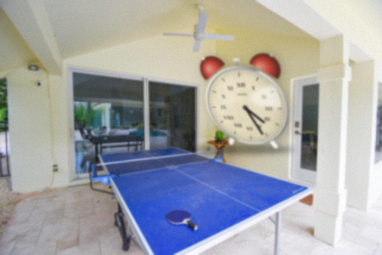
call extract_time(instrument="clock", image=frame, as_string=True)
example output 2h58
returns 4h26
